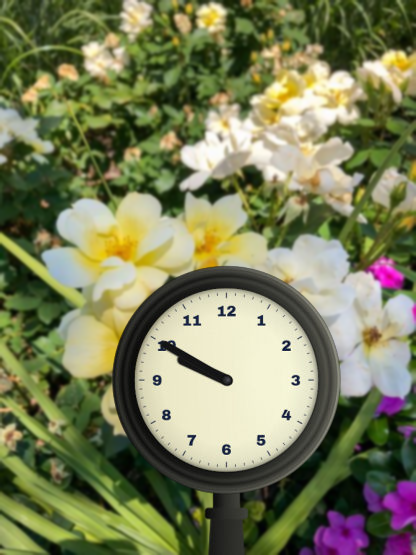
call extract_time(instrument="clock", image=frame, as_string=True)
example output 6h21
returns 9h50
